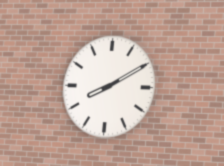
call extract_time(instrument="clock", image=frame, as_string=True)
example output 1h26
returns 8h10
